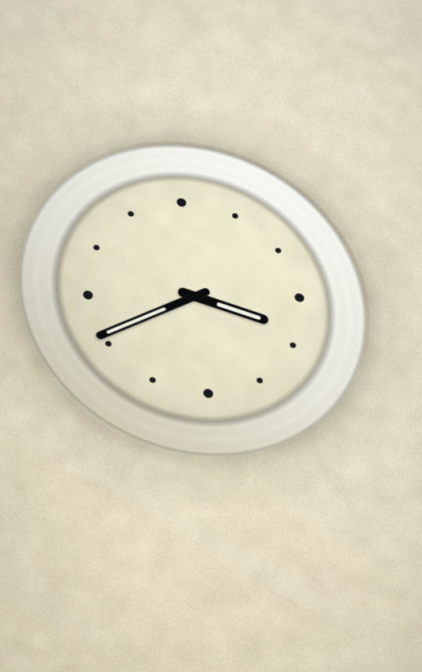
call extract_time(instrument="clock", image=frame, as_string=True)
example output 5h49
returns 3h41
